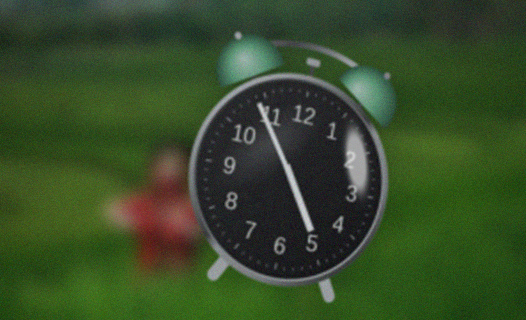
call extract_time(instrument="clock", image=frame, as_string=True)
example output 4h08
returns 4h54
